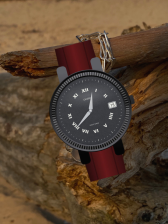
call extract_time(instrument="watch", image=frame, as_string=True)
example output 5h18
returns 12h39
